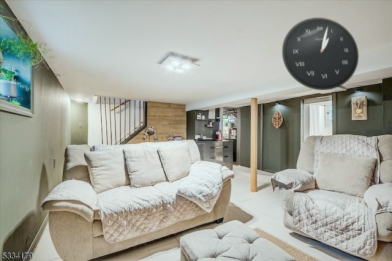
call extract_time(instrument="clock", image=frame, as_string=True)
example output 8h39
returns 1h03
